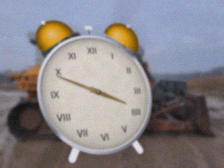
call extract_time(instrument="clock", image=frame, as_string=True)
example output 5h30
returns 3h49
